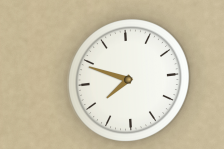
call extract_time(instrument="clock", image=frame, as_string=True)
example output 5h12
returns 7h49
